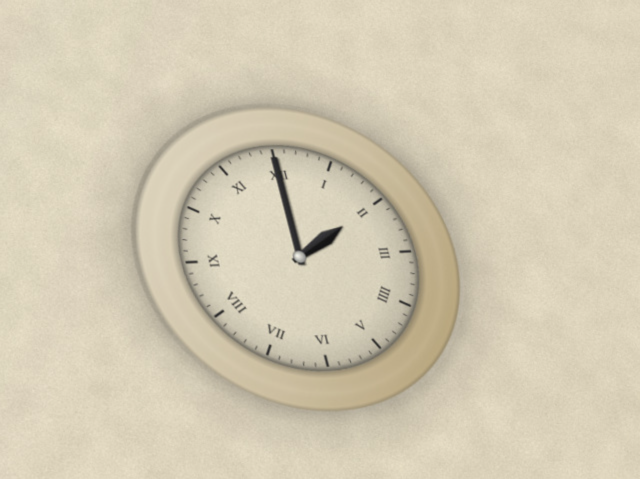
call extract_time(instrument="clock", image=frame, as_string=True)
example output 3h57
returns 2h00
